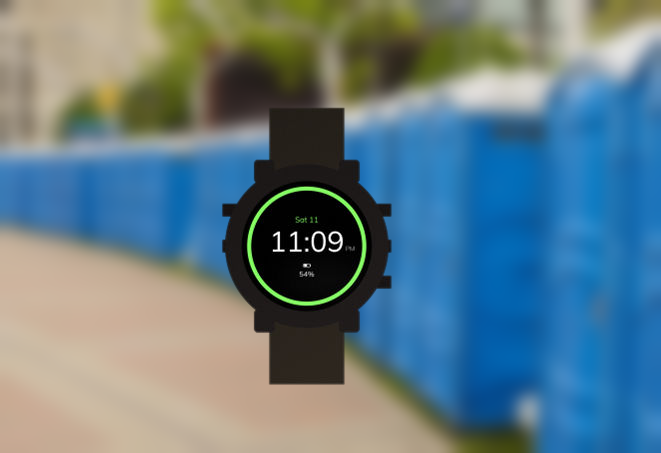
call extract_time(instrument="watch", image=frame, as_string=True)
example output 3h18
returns 11h09
